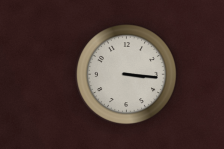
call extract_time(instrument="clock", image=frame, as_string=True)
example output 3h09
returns 3h16
